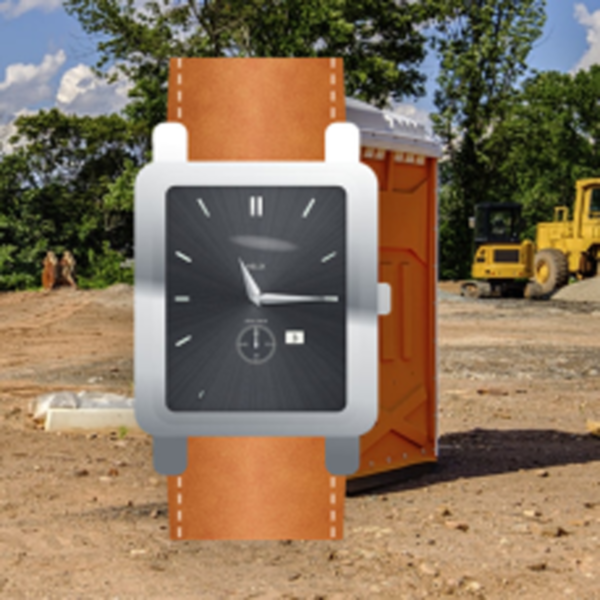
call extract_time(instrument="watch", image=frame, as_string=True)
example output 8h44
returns 11h15
